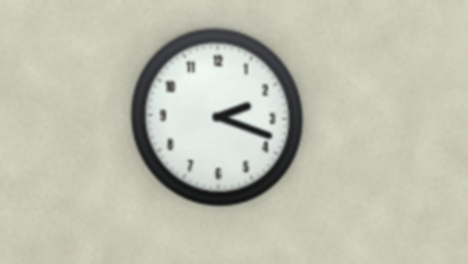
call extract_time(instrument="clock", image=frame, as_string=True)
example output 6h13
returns 2h18
